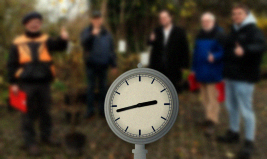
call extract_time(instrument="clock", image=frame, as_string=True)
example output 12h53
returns 2h43
